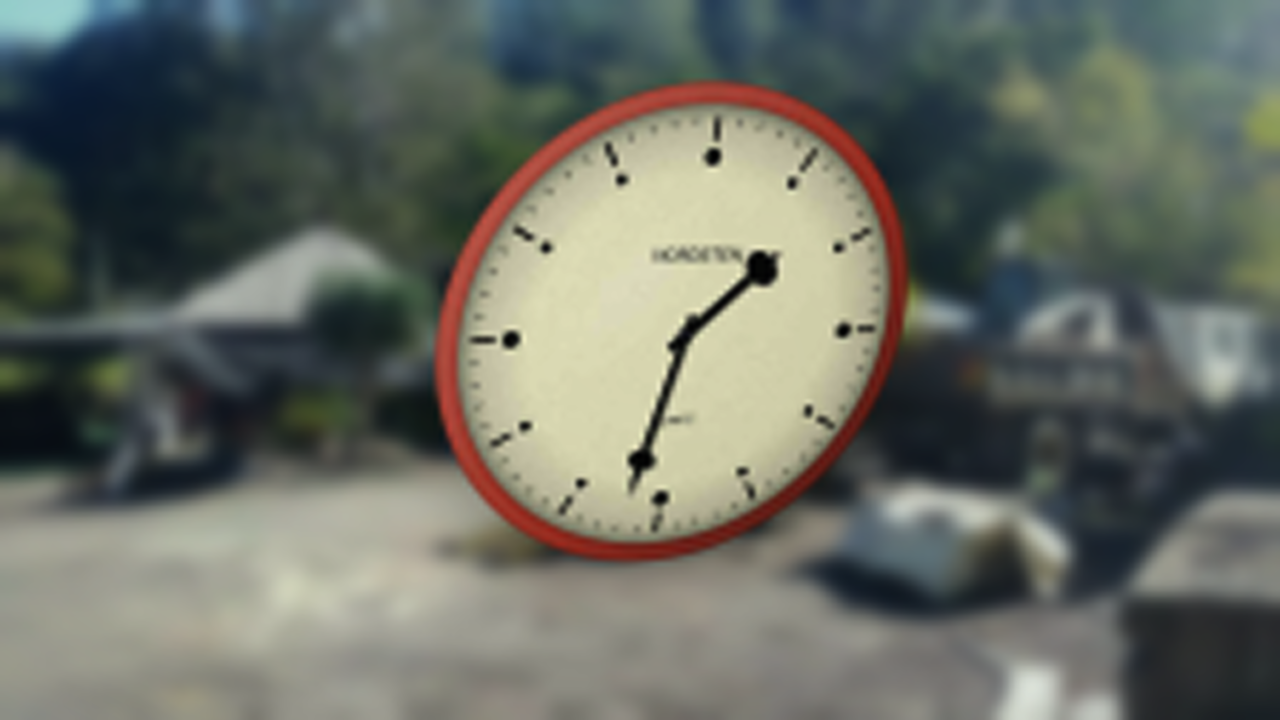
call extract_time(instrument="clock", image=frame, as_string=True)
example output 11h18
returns 1h32
